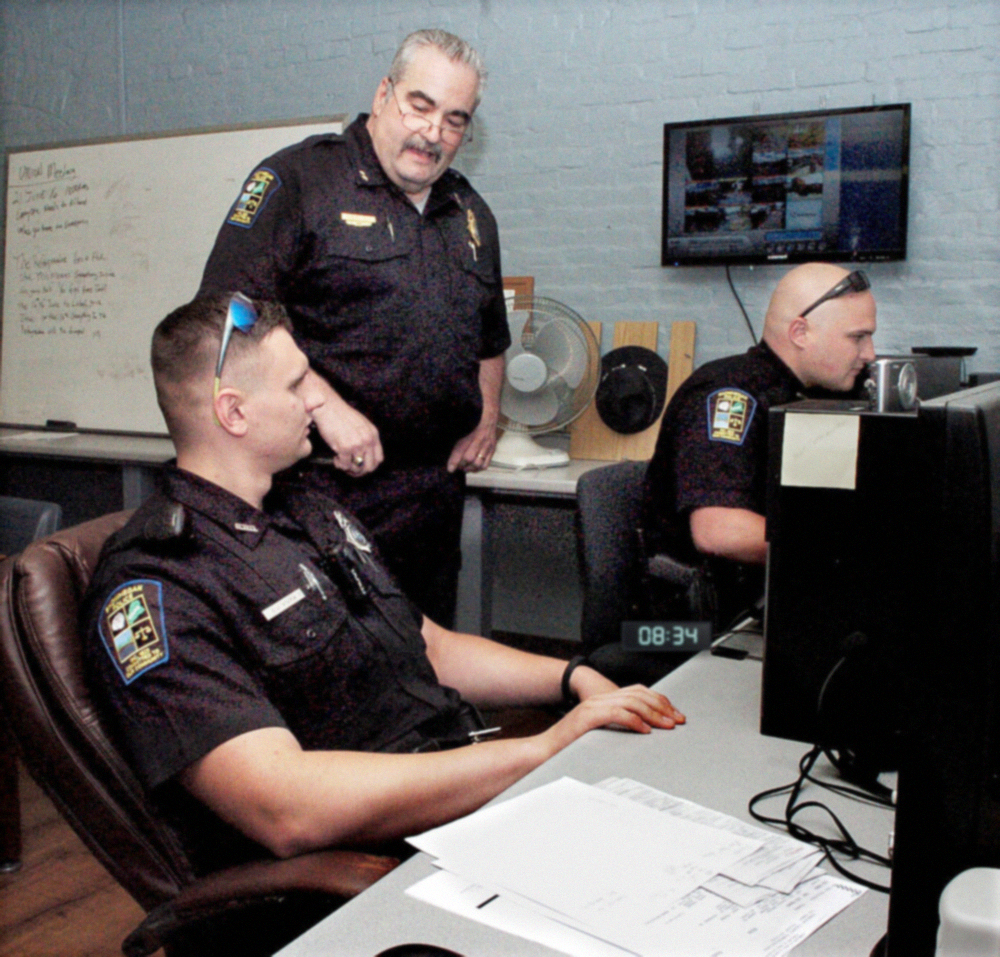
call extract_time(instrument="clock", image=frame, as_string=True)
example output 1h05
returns 8h34
